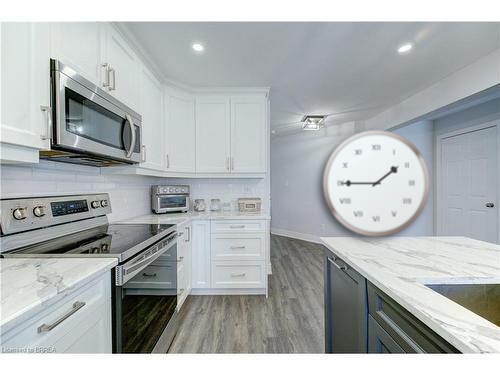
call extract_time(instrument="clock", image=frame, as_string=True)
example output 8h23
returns 1h45
